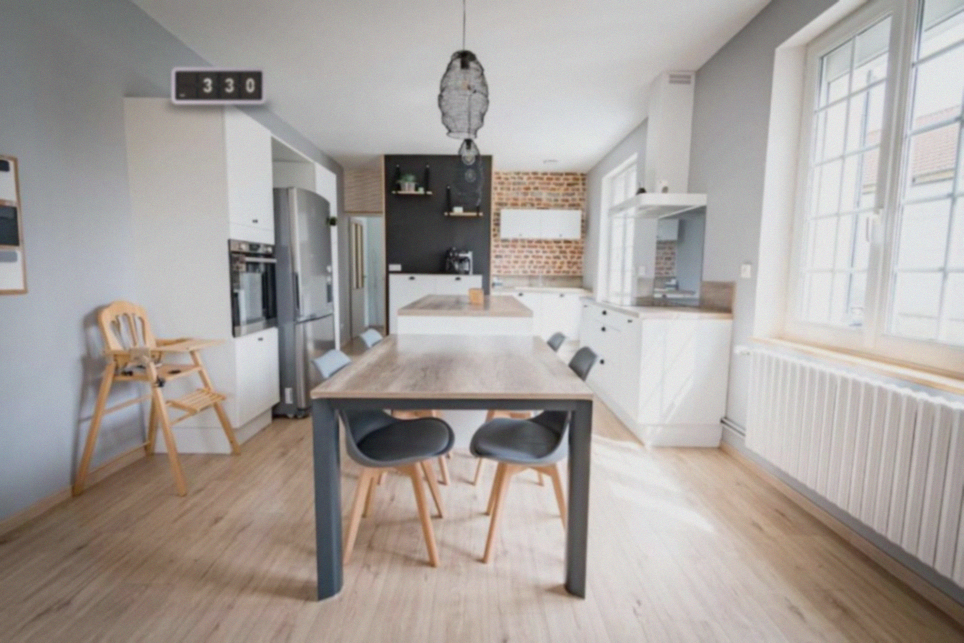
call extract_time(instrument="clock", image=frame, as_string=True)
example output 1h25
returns 3h30
